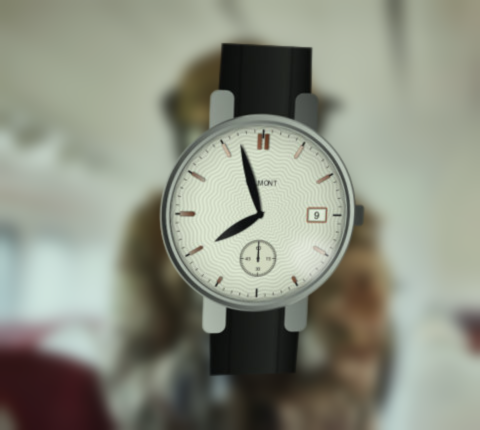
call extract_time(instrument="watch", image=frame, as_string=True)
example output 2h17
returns 7h57
